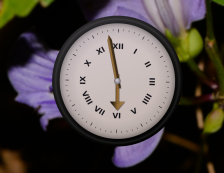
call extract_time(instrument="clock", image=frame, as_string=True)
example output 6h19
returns 5h58
